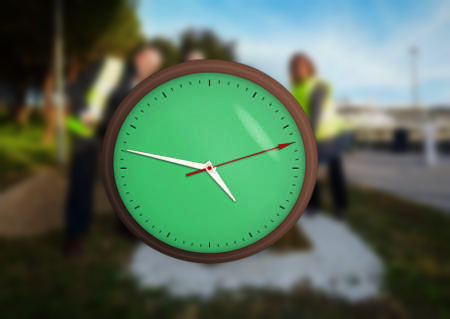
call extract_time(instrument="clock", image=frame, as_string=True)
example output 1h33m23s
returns 4h47m12s
